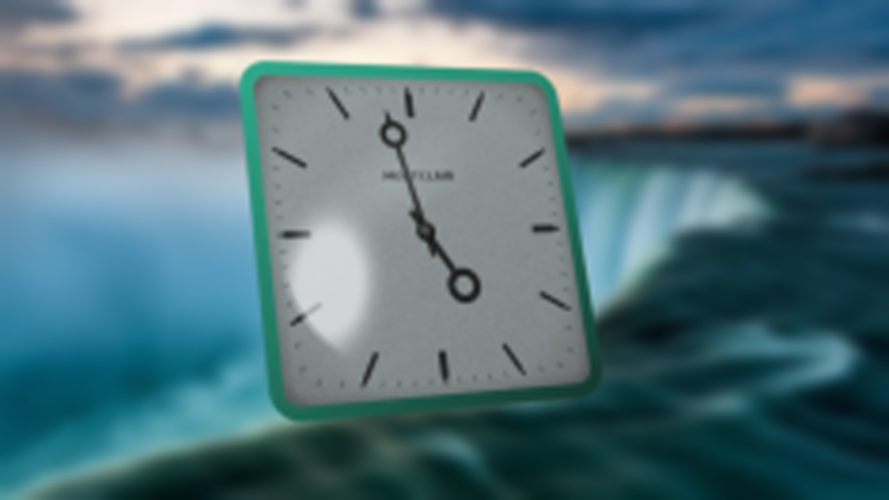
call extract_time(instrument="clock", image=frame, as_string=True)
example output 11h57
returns 4h58
